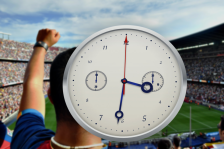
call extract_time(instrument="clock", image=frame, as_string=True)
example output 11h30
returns 3h31
